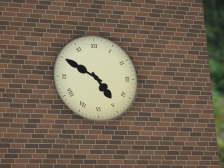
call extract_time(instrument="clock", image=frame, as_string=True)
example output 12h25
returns 4h50
